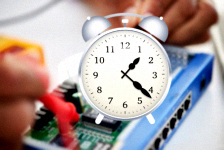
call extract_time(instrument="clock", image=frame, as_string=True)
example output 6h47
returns 1h22
